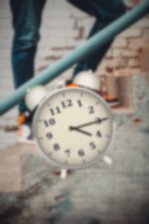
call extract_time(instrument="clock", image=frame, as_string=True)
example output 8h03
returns 4h15
